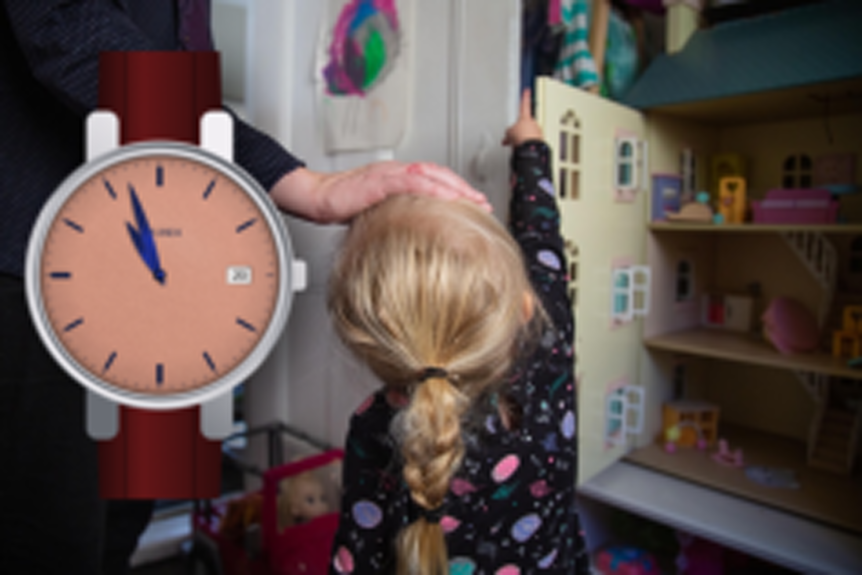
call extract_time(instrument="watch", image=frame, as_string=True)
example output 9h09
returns 10h57
